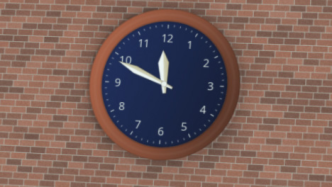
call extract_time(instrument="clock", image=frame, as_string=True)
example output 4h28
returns 11h49
